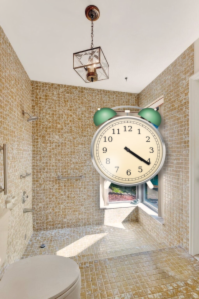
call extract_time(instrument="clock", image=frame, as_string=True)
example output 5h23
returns 4h21
